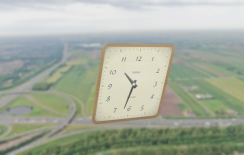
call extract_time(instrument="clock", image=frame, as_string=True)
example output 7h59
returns 10h32
